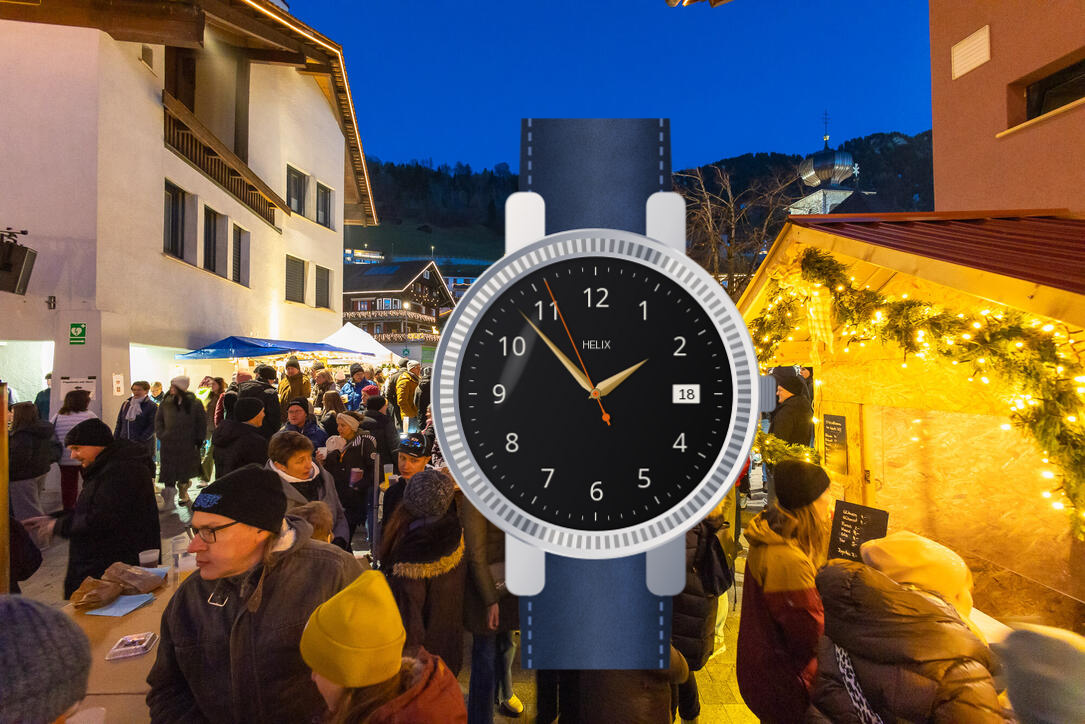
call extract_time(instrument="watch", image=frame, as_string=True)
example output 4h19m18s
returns 1h52m56s
